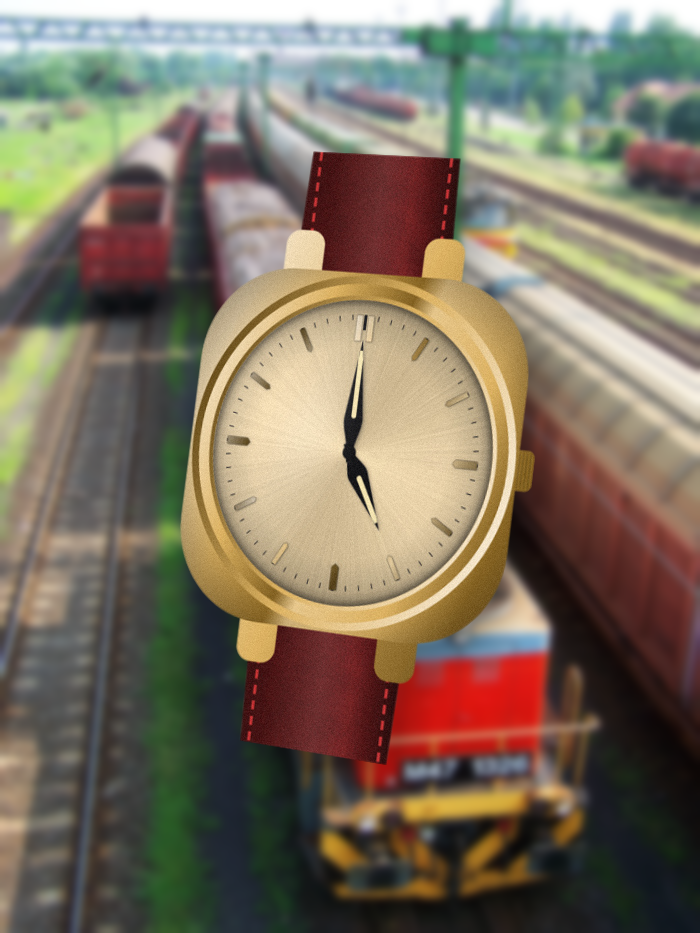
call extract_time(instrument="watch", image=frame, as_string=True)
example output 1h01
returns 5h00
